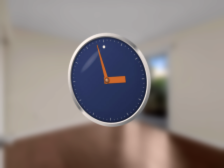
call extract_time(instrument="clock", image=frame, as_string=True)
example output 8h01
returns 2h58
